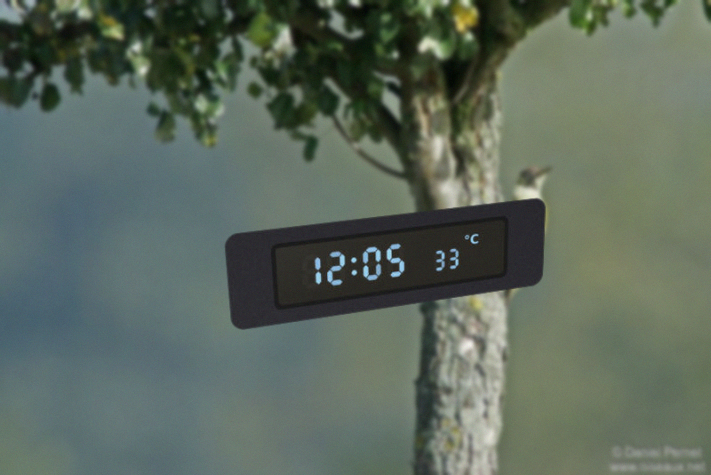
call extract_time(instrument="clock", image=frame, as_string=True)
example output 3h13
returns 12h05
